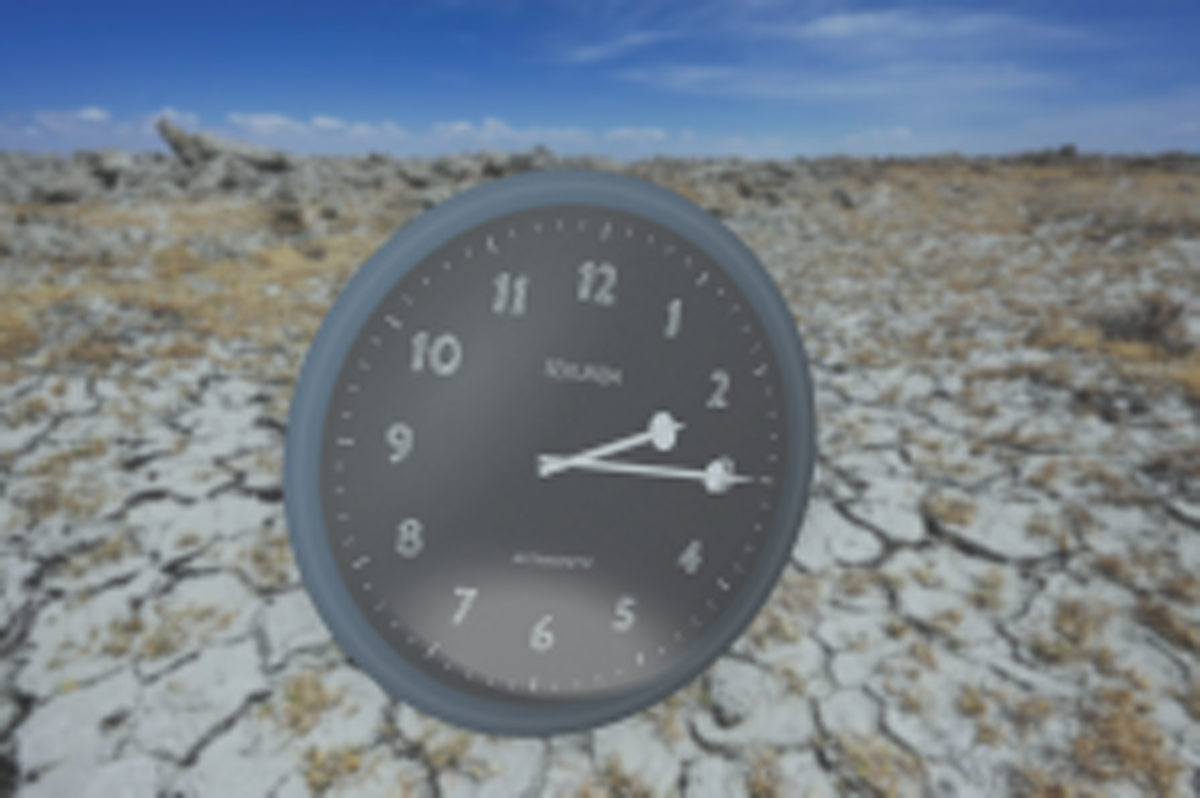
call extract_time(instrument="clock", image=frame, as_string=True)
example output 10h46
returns 2h15
